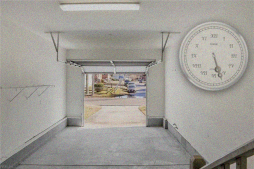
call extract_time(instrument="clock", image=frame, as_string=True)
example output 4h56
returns 5h27
